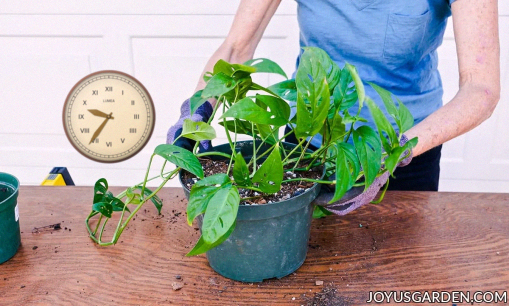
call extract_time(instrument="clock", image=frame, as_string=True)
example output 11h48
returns 9h36
